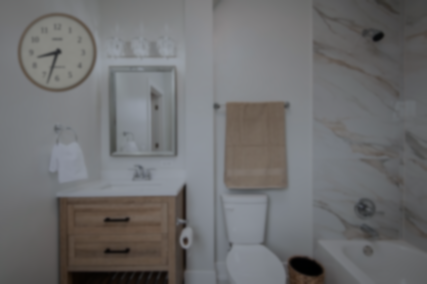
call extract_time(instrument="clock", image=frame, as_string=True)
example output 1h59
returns 8h33
